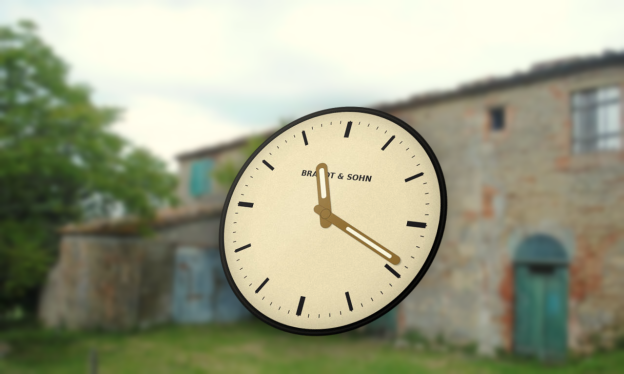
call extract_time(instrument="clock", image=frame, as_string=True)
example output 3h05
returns 11h19
